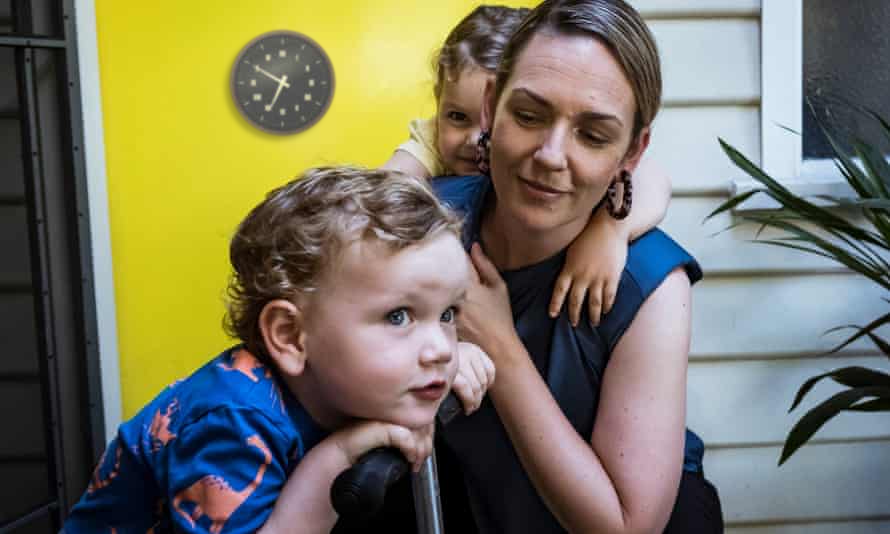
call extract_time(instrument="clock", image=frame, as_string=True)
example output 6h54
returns 6h50
